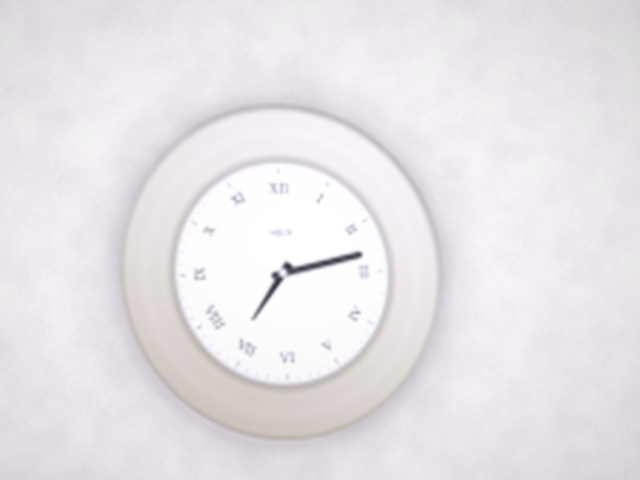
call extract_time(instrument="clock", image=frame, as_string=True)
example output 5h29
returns 7h13
